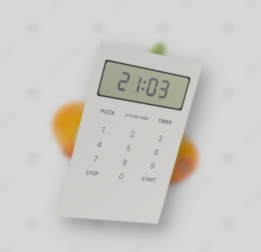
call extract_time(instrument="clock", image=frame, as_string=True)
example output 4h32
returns 21h03
